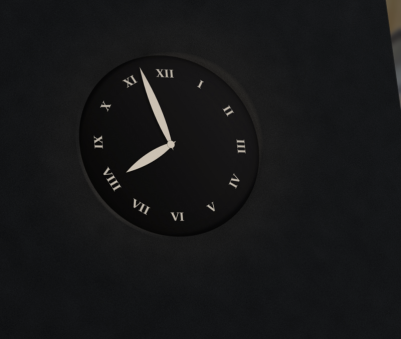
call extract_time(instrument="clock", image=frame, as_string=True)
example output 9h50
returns 7h57
